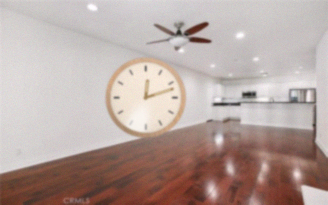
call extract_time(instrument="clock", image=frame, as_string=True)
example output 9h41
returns 12h12
